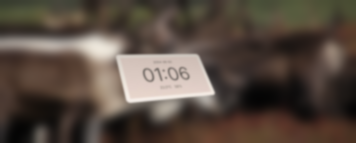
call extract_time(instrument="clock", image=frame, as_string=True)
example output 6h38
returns 1h06
